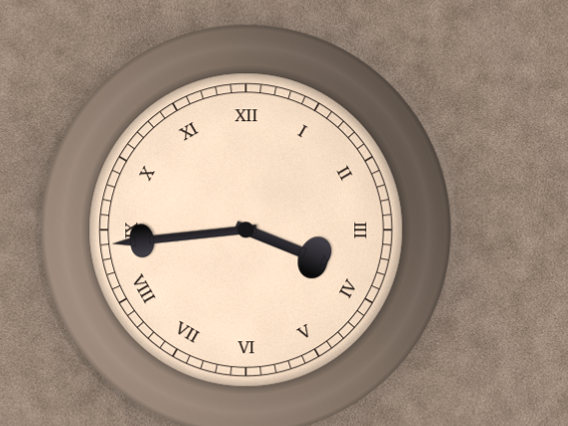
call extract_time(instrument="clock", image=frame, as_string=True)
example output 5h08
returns 3h44
